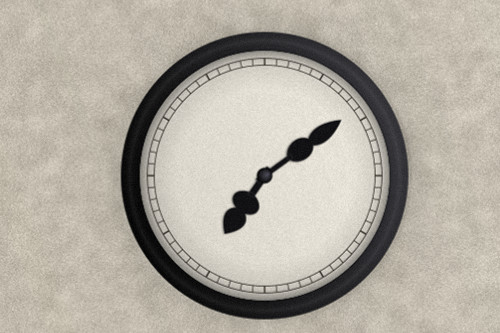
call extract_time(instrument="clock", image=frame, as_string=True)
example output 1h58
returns 7h09
